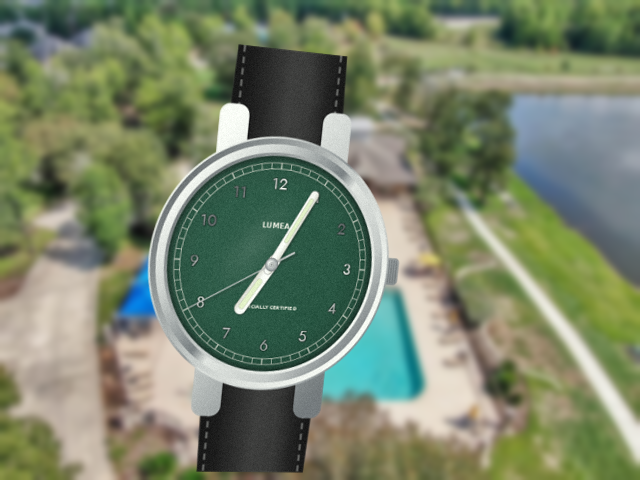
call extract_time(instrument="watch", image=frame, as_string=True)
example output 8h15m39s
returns 7h04m40s
